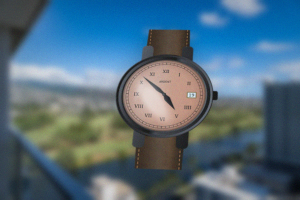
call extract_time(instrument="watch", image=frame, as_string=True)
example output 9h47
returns 4h52
